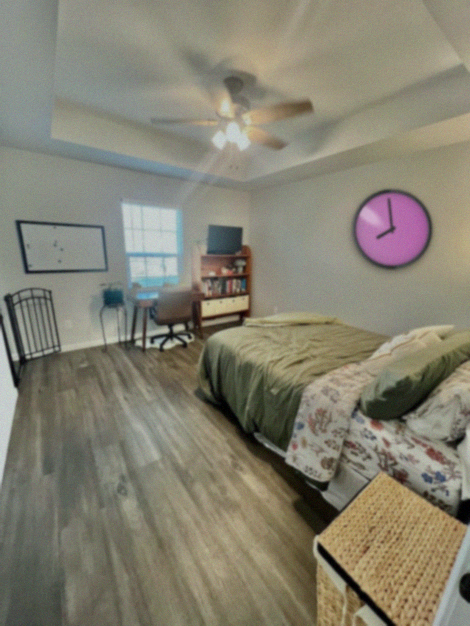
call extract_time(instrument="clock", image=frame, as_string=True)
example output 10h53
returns 7h59
